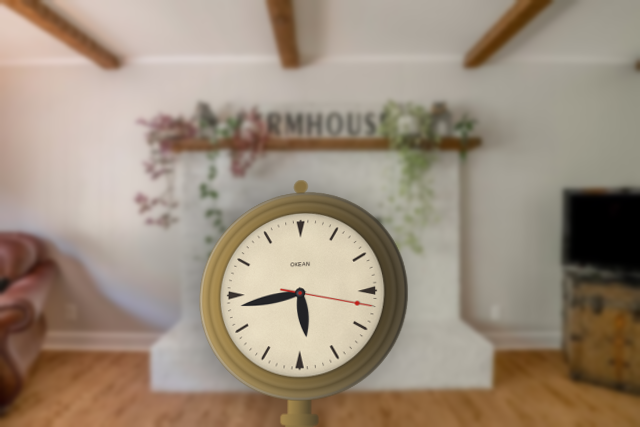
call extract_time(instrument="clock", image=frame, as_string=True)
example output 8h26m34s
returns 5h43m17s
